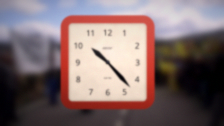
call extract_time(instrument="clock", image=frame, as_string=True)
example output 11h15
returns 10h23
